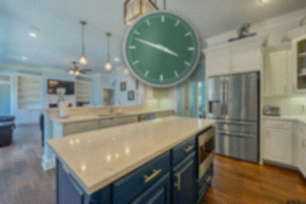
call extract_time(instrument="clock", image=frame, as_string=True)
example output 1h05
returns 3h48
